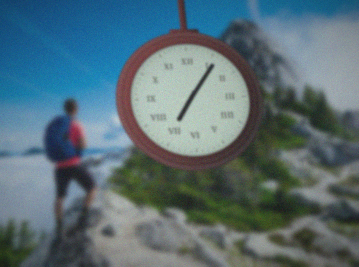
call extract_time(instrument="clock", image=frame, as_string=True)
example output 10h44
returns 7h06
